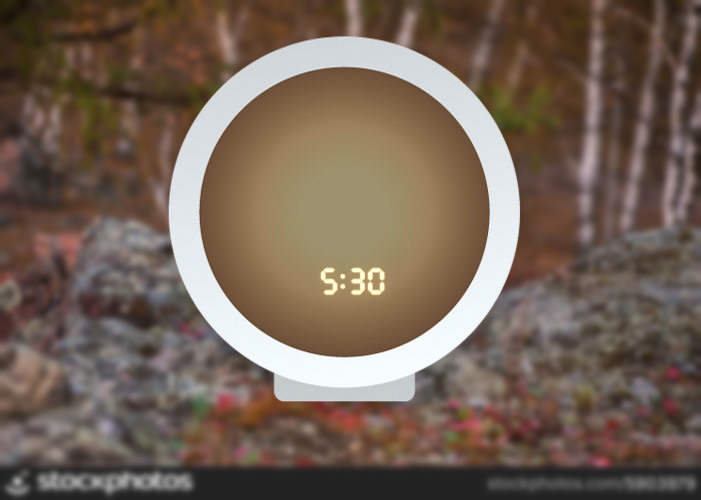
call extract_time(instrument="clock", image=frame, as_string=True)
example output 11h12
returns 5h30
